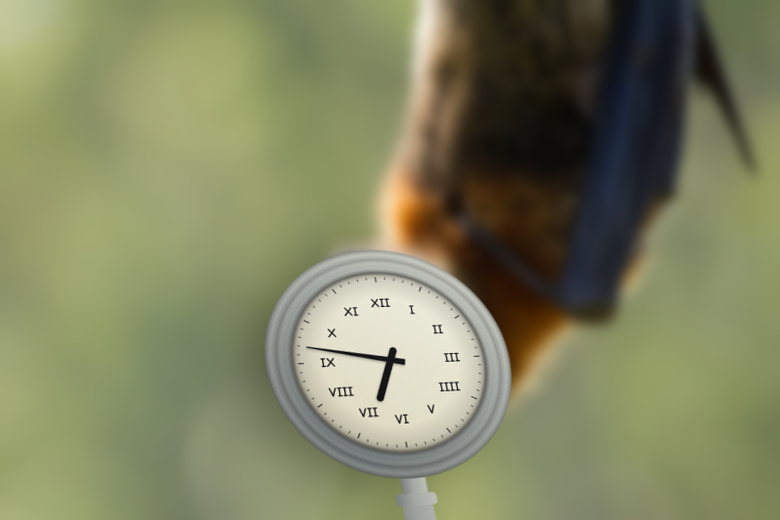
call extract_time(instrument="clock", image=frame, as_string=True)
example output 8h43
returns 6h47
